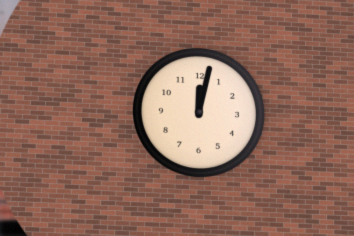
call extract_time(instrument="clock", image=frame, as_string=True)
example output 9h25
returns 12h02
